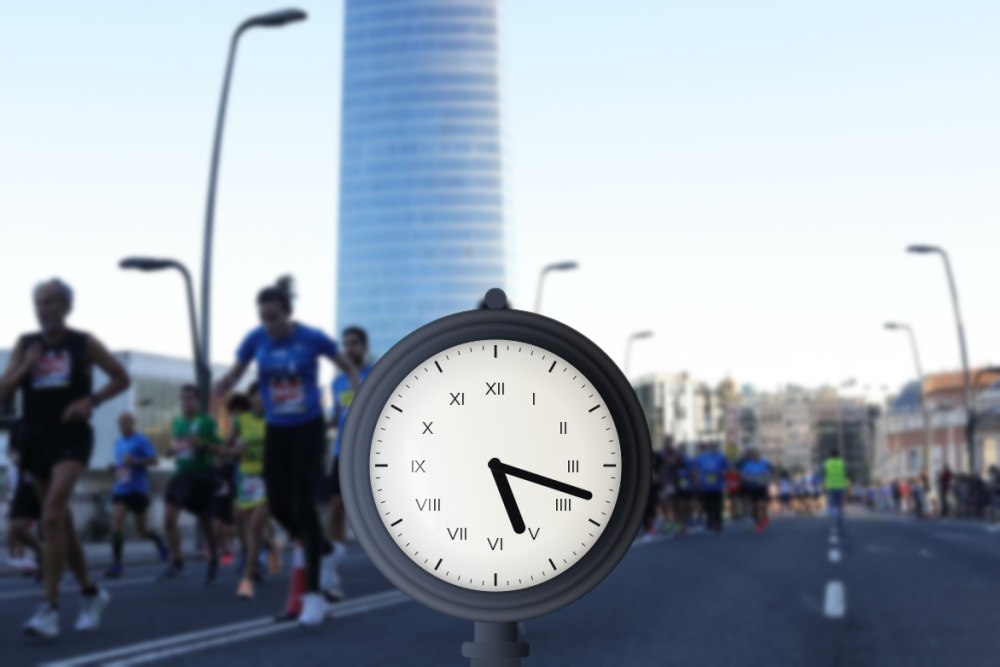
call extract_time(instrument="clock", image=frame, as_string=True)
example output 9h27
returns 5h18
